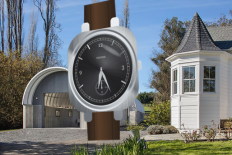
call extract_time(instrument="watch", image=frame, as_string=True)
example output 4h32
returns 6h26
